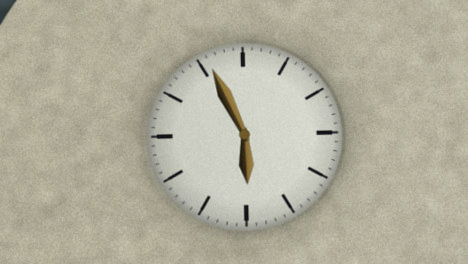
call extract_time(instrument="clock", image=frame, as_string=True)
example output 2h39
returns 5h56
